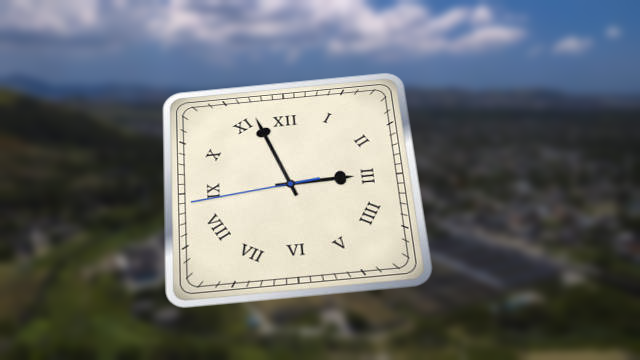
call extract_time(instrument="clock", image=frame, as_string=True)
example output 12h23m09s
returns 2h56m44s
